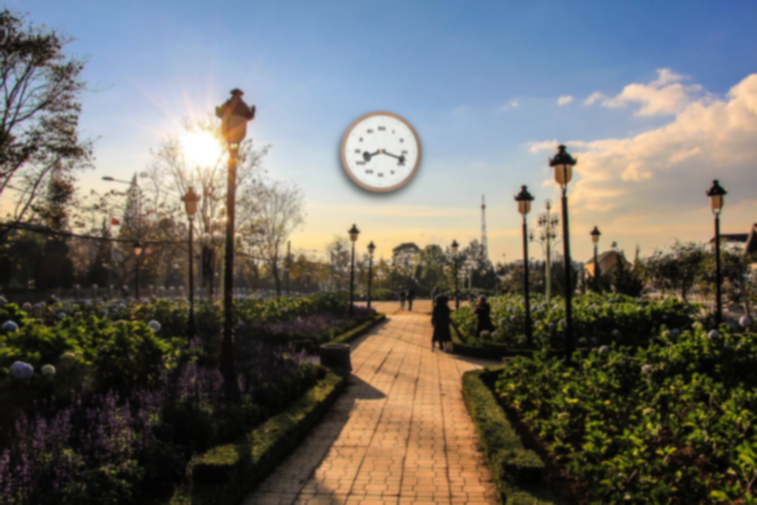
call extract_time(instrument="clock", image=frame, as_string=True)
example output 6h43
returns 8h18
